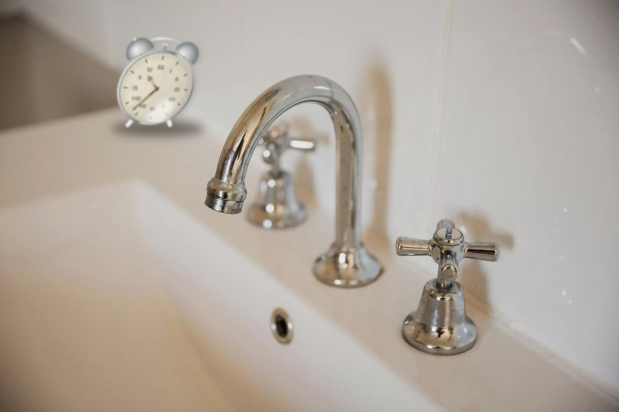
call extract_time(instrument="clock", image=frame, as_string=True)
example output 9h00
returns 10h37
